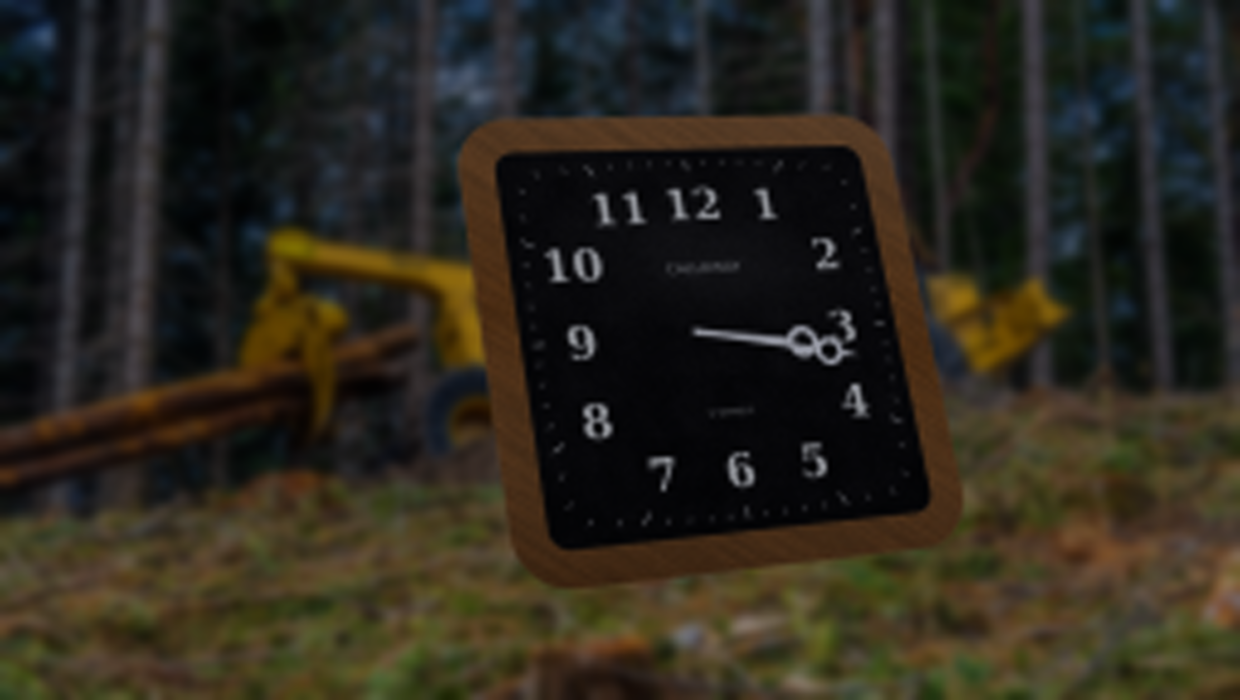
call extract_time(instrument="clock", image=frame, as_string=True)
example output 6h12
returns 3h17
